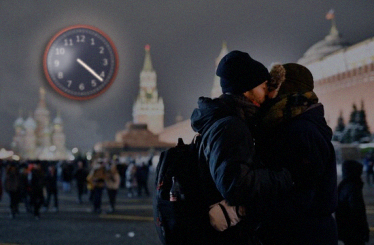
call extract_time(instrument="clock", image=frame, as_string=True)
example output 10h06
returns 4h22
